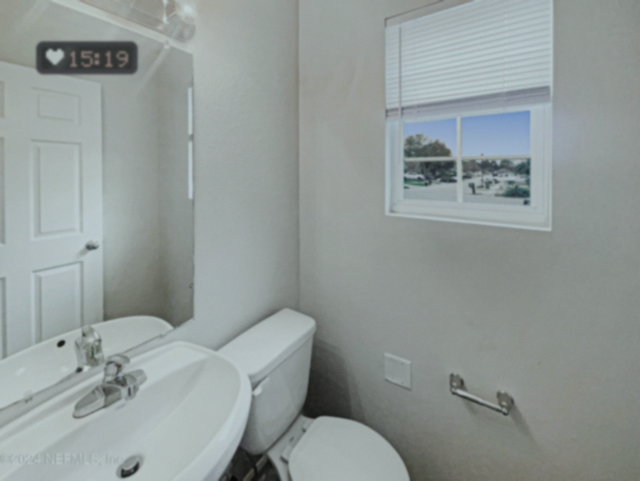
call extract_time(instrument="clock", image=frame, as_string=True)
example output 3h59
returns 15h19
